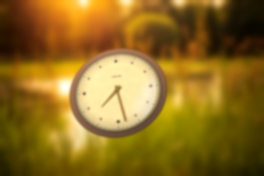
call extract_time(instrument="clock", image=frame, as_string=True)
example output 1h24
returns 7h28
